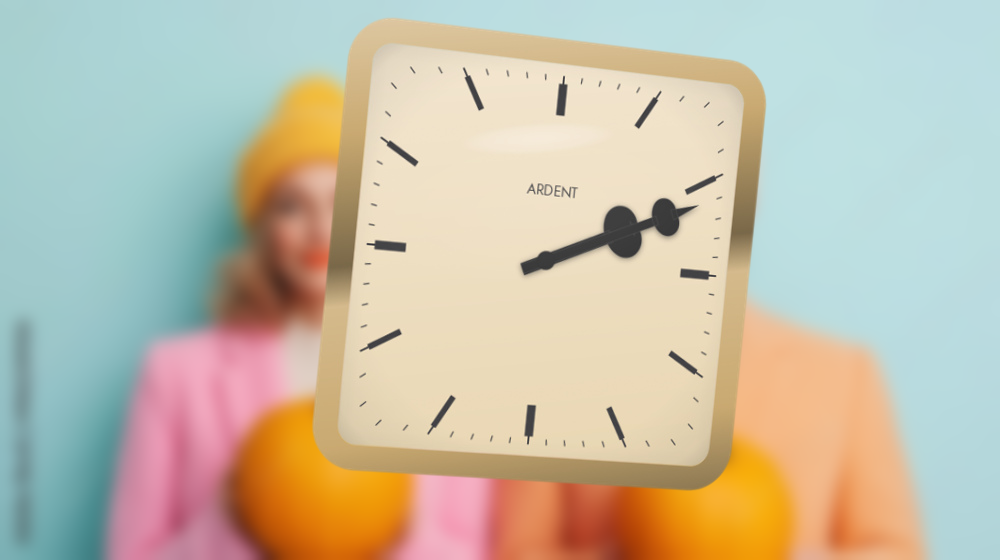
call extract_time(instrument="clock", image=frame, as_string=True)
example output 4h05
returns 2h11
